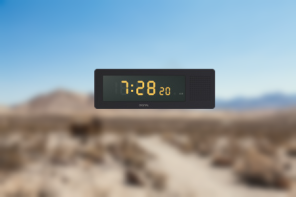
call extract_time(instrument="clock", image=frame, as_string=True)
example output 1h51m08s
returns 7h28m20s
